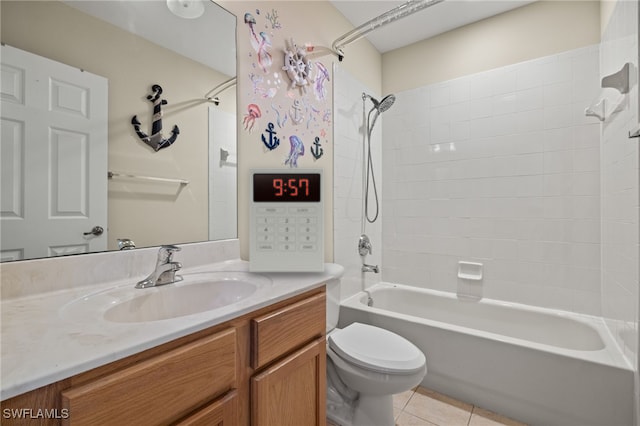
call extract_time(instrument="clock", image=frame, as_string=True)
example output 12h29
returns 9h57
